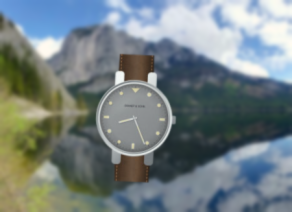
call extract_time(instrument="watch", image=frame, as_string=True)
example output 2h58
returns 8h26
